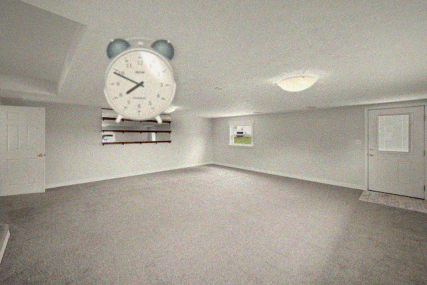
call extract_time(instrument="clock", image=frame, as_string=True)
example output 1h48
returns 7h49
